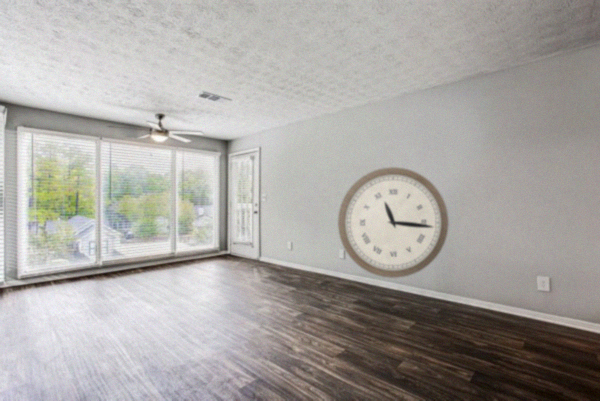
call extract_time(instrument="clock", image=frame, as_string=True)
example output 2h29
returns 11h16
